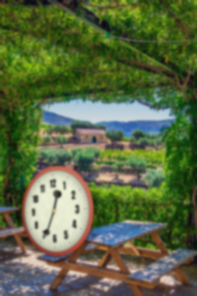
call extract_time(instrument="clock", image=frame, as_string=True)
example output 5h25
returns 12h34
